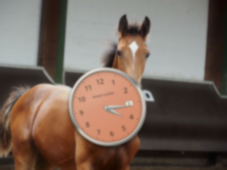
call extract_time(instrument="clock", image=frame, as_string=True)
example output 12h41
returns 4h16
